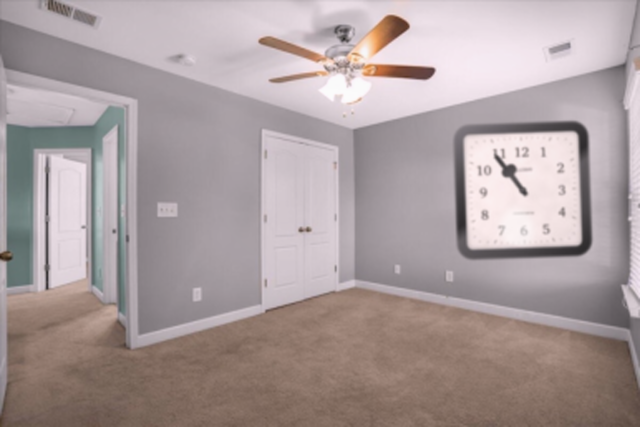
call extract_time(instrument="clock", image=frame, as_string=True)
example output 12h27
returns 10h54
